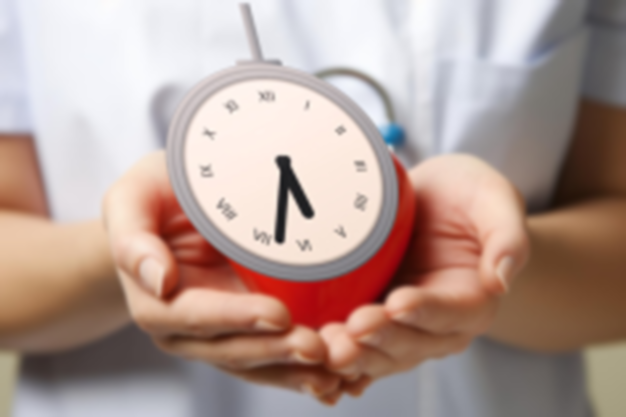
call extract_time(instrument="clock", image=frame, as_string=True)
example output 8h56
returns 5h33
